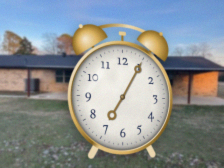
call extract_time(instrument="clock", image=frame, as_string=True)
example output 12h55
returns 7h05
